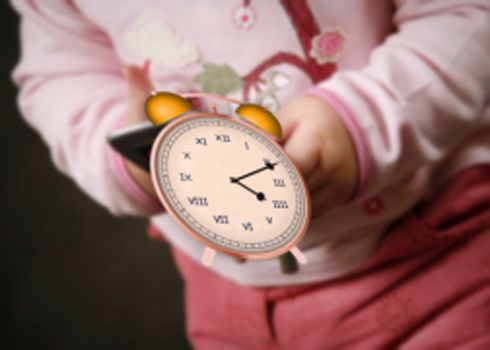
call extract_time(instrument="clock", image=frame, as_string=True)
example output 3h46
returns 4h11
